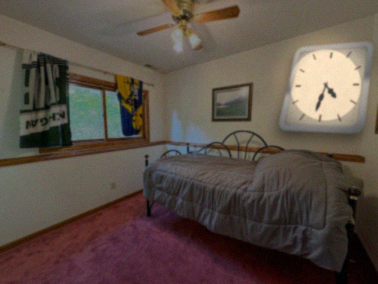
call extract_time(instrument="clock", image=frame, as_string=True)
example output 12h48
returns 4h32
